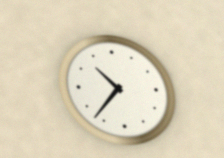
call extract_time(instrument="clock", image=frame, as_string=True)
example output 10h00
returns 10h37
